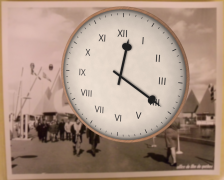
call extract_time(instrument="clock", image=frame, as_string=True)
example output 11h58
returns 12h20
